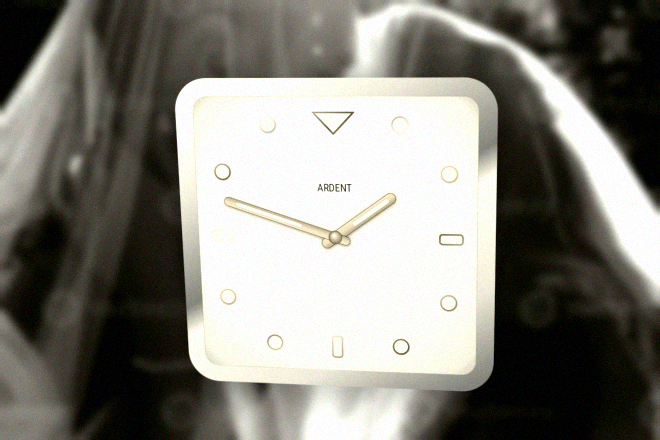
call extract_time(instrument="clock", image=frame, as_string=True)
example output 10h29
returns 1h48
